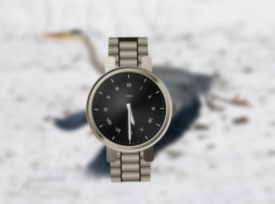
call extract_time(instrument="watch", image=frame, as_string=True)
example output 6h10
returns 5h30
